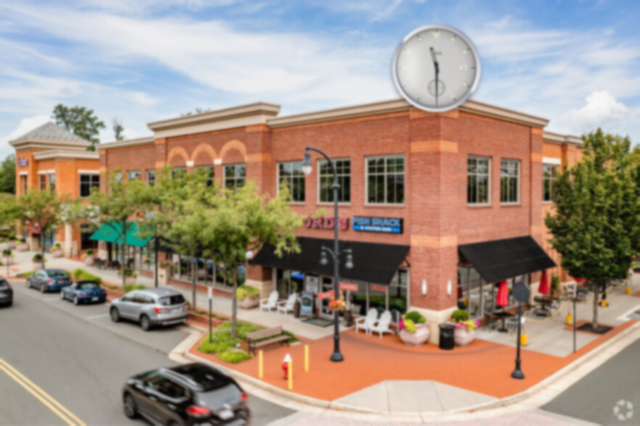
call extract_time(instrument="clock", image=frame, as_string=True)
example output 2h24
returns 11h30
